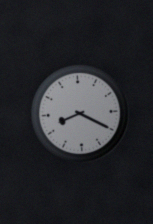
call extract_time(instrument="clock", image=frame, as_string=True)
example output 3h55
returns 8h20
